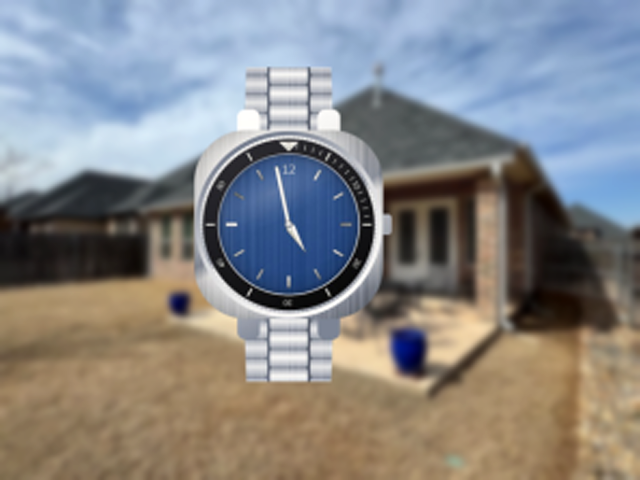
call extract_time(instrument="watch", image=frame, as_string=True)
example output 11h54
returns 4h58
